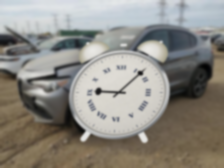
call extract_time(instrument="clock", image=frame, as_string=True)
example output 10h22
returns 9h07
